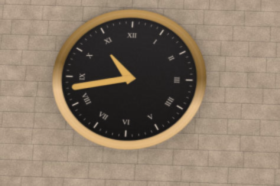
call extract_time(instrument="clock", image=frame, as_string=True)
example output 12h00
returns 10h43
